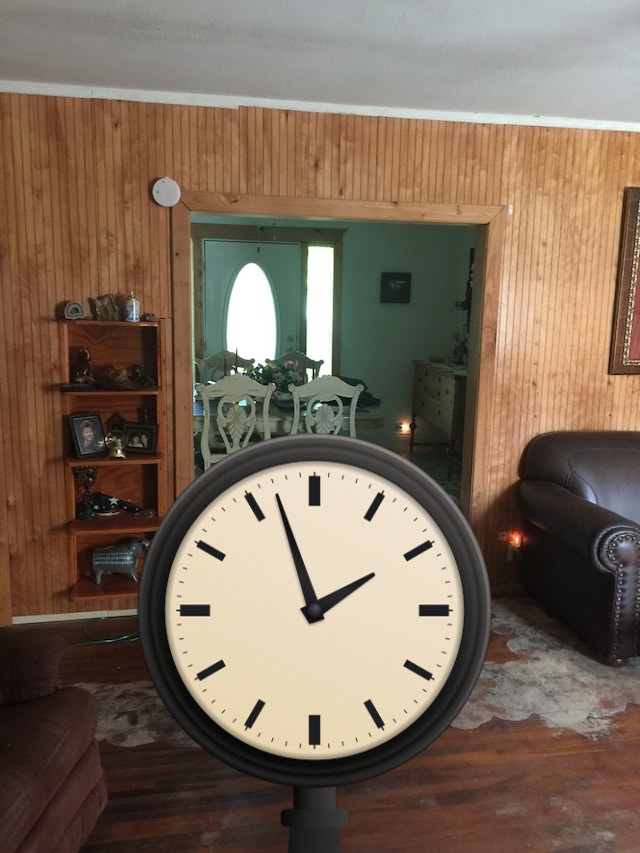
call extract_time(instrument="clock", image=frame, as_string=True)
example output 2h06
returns 1h57
